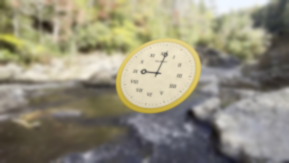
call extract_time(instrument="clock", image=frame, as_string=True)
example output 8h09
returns 9h01
